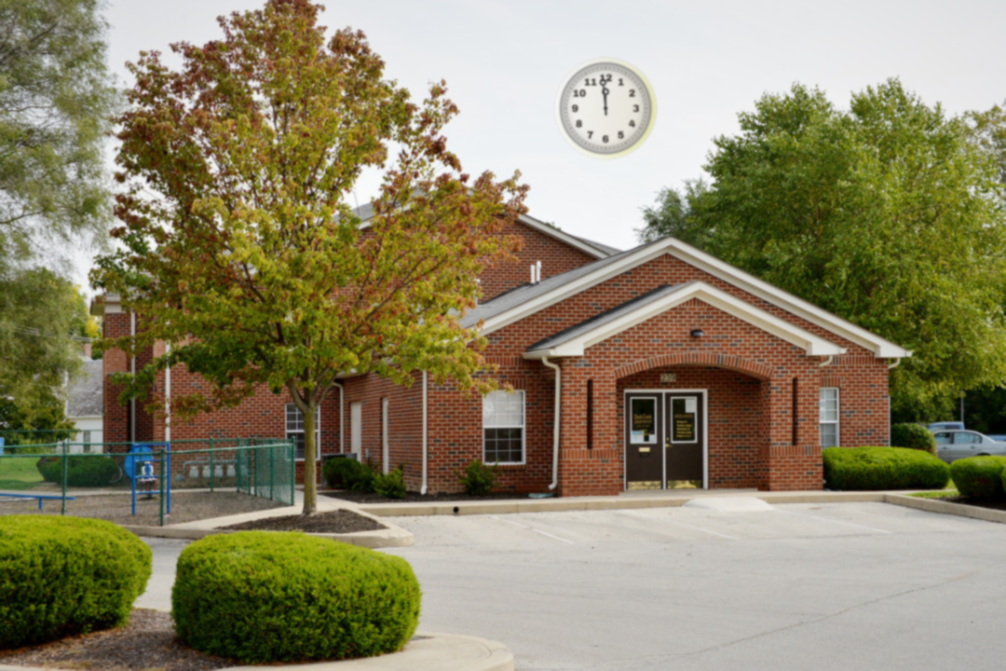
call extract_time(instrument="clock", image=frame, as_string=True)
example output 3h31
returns 11h59
